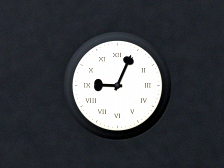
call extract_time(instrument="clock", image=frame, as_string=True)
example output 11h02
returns 9h04
